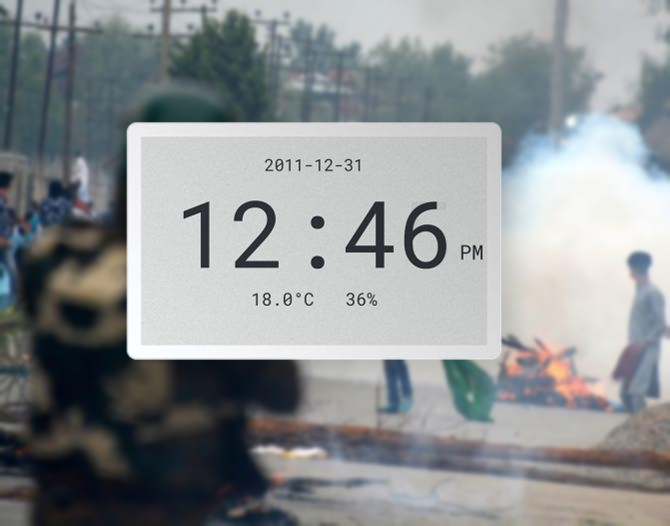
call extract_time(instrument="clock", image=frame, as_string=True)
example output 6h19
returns 12h46
